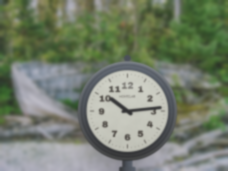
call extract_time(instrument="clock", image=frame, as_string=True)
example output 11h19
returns 10h14
